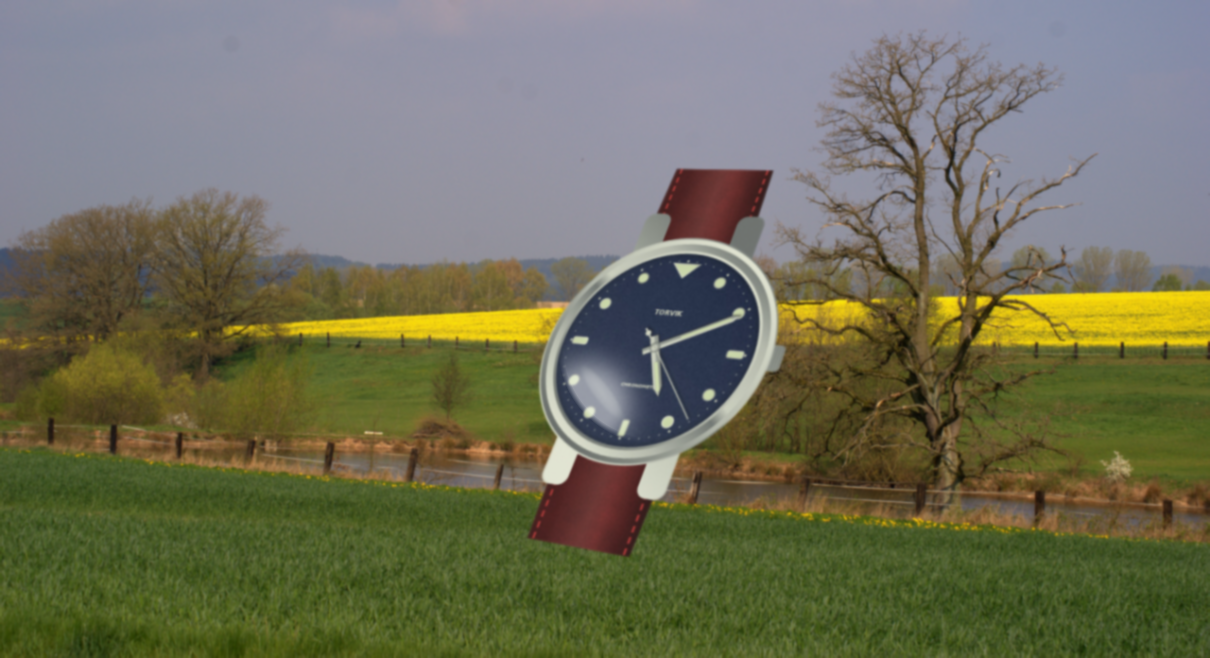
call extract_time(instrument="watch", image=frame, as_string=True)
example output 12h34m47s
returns 5h10m23s
